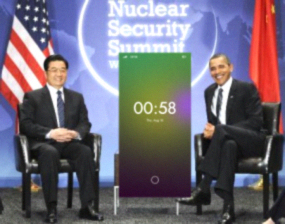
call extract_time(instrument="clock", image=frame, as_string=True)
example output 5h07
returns 0h58
